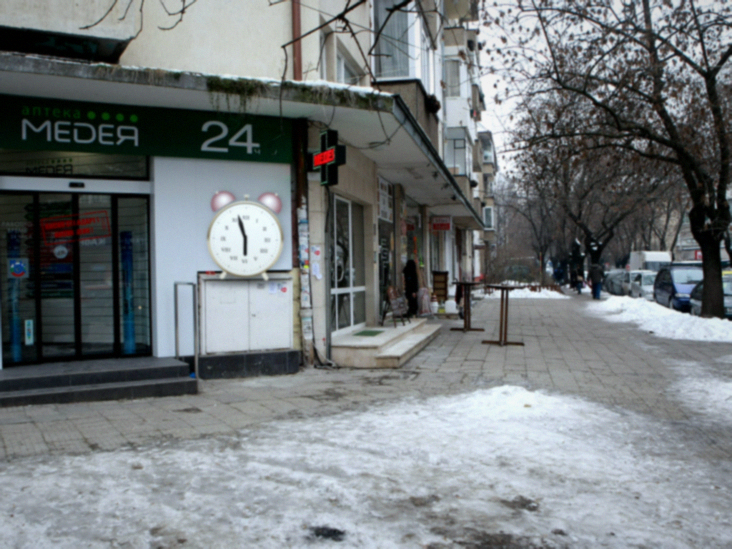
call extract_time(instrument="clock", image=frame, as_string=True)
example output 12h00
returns 5h57
